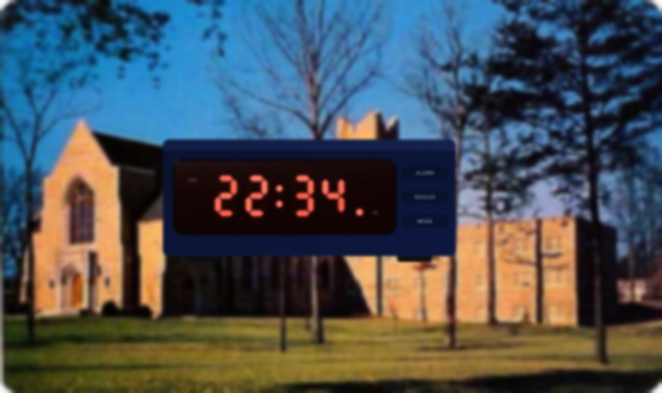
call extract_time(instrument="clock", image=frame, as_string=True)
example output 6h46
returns 22h34
